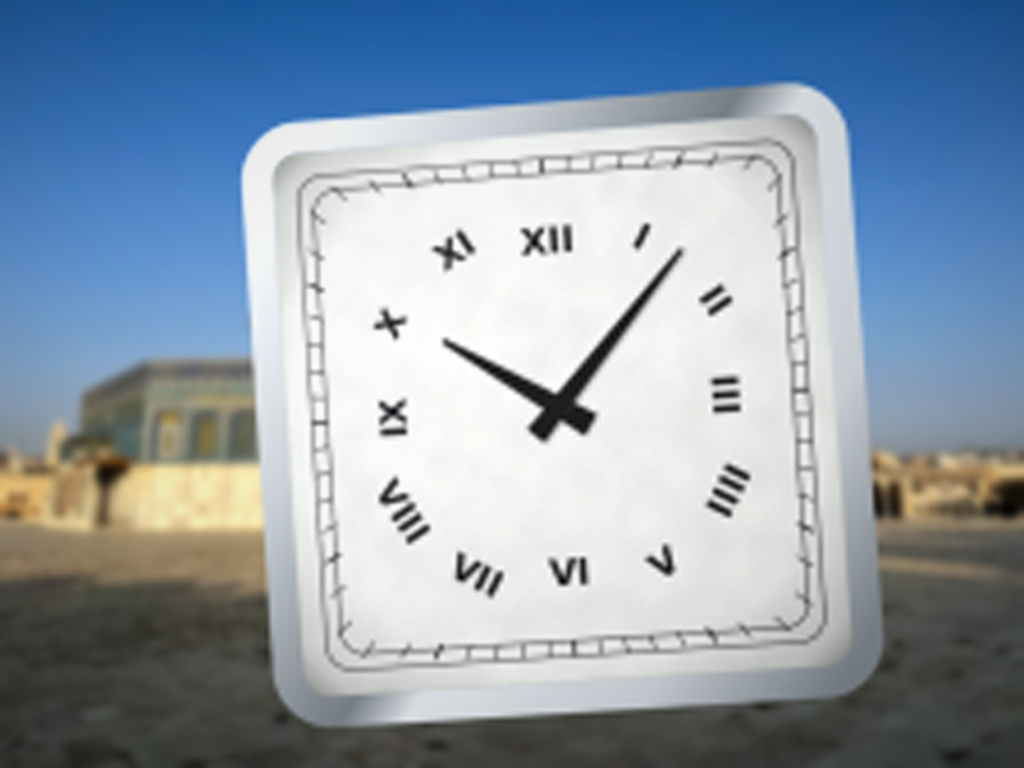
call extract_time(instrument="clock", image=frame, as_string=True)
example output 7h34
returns 10h07
